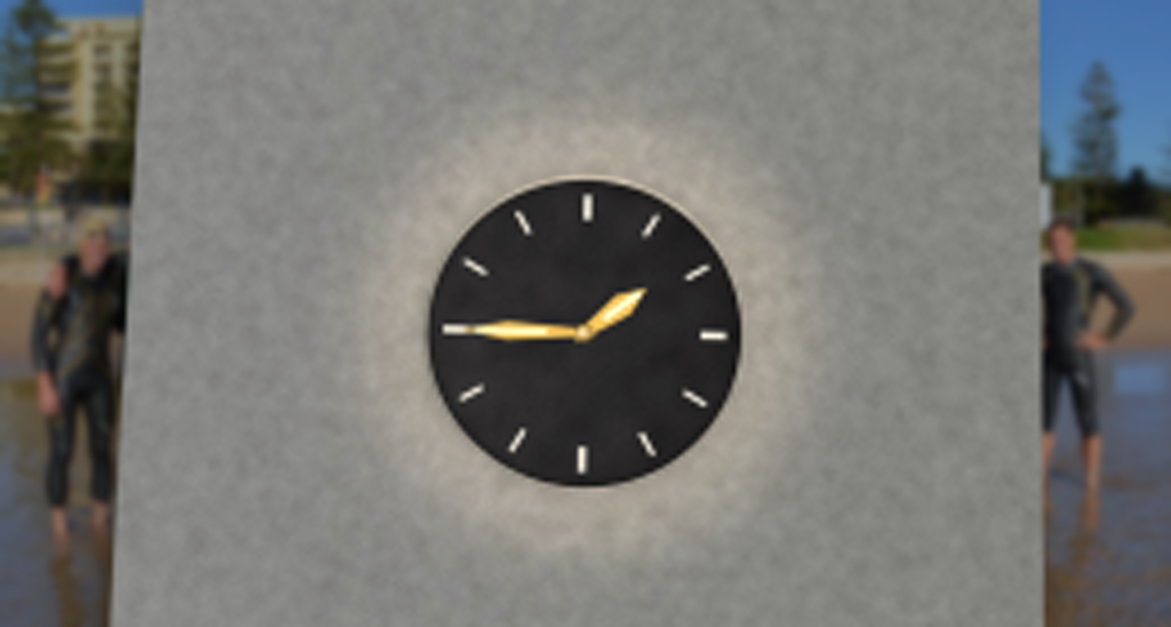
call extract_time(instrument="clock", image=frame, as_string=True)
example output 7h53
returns 1h45
